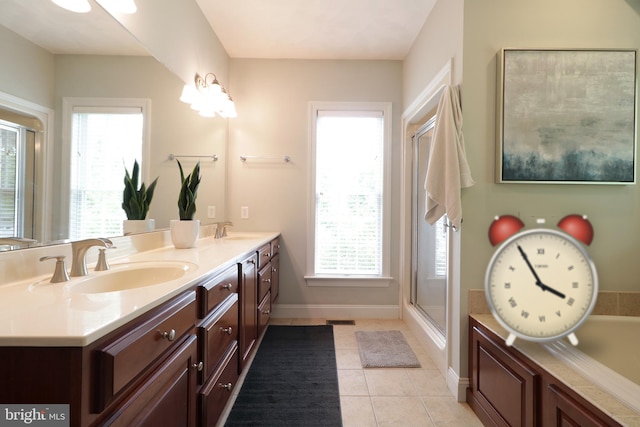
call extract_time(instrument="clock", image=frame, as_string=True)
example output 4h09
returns 3h55
